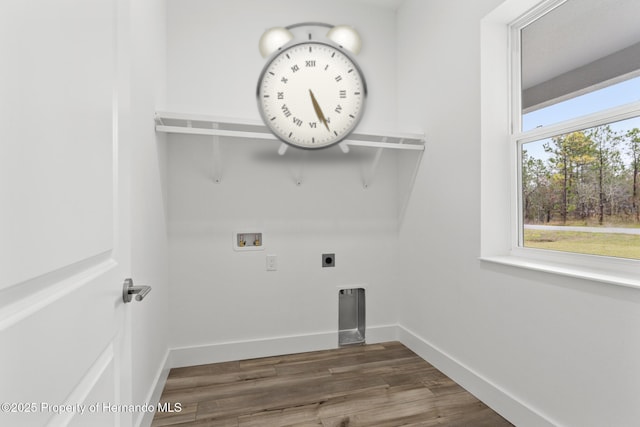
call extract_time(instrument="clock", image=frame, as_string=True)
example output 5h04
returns 5h26
